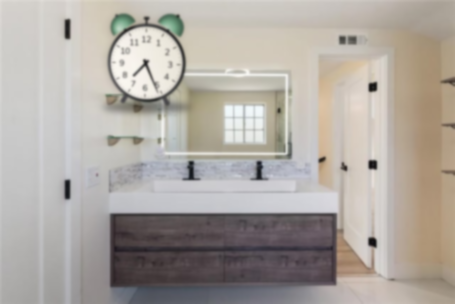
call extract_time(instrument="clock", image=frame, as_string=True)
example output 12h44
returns 7h26
